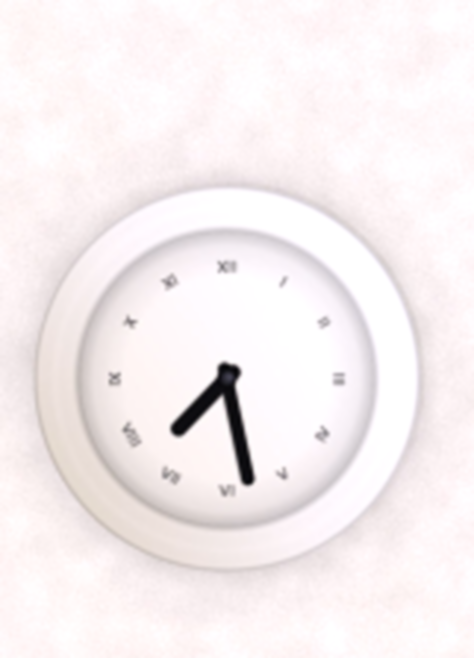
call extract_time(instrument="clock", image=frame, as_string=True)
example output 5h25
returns 7h28
